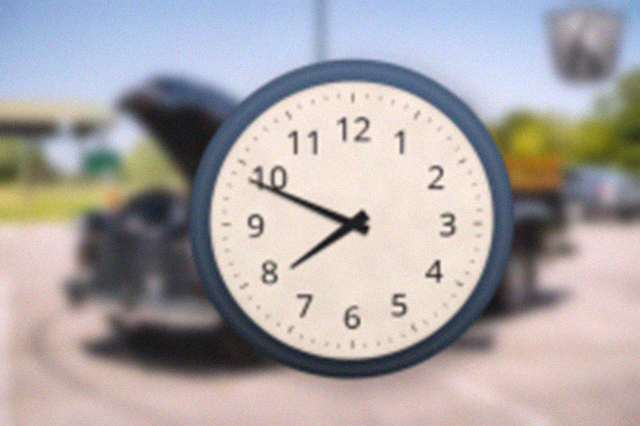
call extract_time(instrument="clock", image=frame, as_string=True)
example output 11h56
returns 7h49
